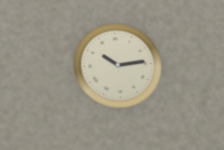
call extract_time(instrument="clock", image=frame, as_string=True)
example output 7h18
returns 10h14
